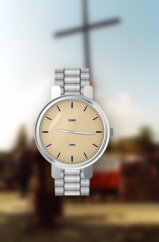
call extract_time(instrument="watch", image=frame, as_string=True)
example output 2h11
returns 9h16
